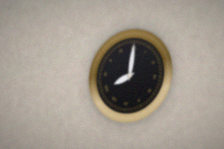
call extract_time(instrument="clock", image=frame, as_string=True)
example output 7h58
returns 8h00
